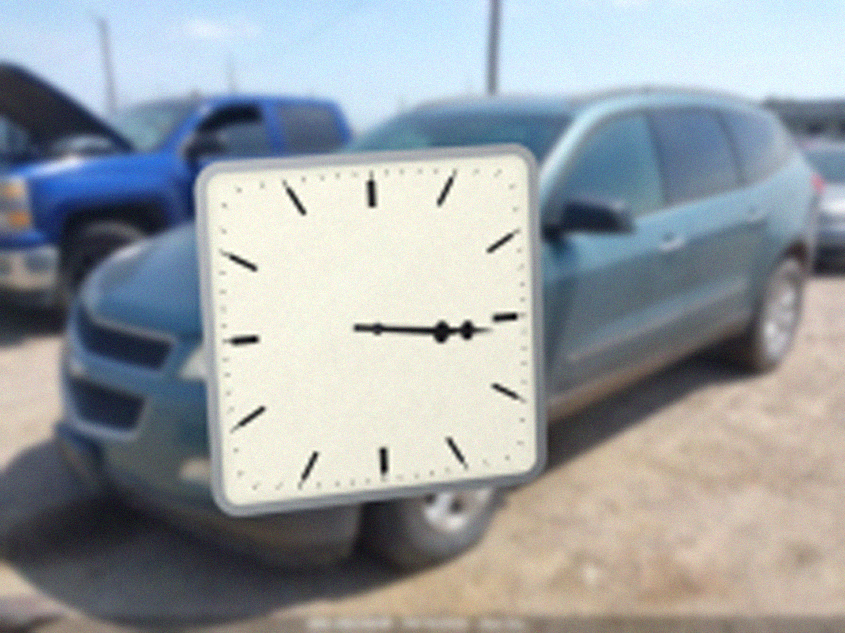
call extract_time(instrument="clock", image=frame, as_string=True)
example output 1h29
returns 3h16
